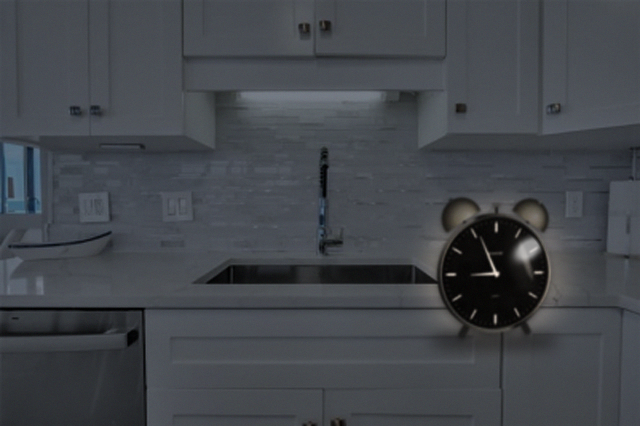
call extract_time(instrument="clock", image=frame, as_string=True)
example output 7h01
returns 8h56
